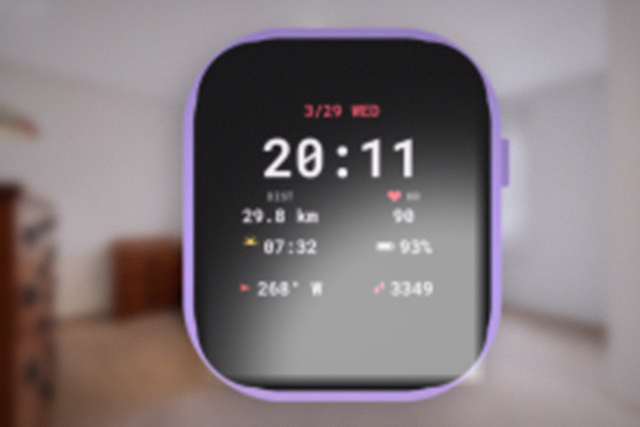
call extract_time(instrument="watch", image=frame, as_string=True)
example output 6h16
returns 20h11
